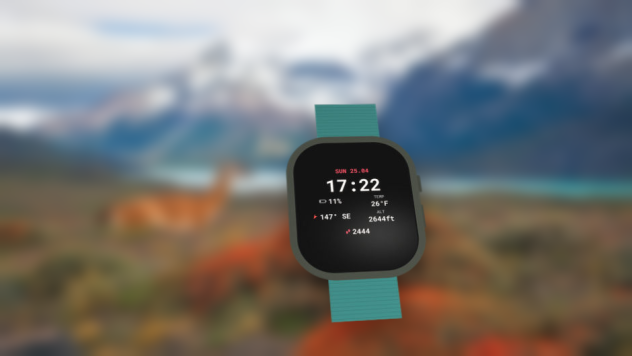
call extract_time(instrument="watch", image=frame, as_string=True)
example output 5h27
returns 17h22
